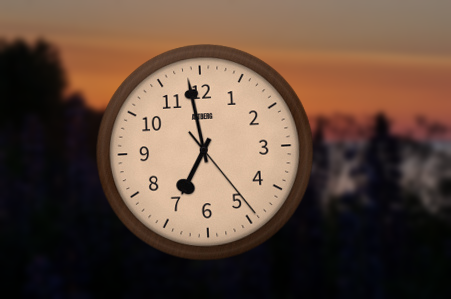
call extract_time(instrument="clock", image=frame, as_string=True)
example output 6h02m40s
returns 6h58m24s
